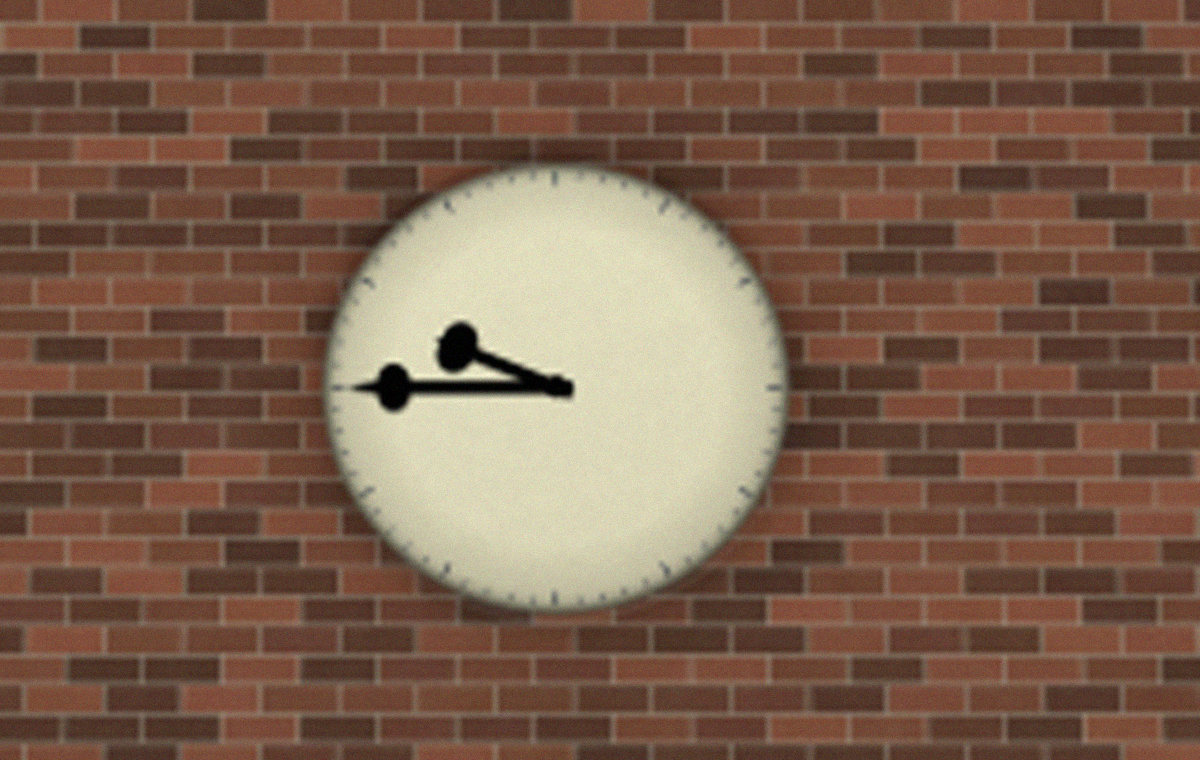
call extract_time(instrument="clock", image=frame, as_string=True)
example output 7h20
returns 9h45
